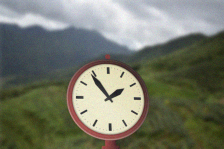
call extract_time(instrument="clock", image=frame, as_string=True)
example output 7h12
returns 1h54
